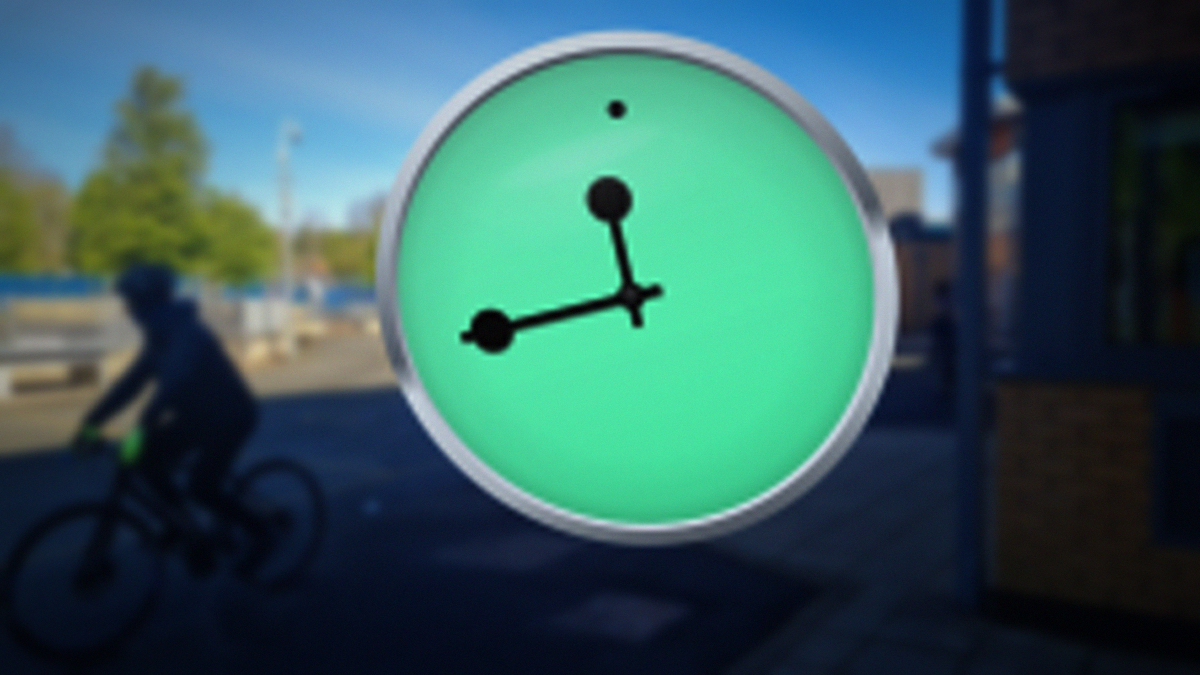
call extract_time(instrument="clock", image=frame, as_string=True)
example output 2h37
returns 11h43
